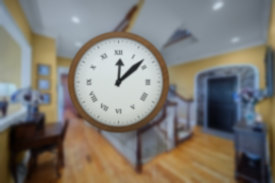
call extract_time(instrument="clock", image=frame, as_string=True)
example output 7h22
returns 12h08
